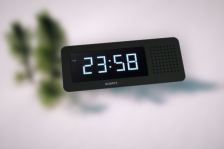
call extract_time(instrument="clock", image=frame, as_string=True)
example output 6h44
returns 23h58
